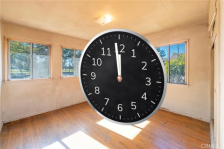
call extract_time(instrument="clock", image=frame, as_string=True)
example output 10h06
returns 11h59
